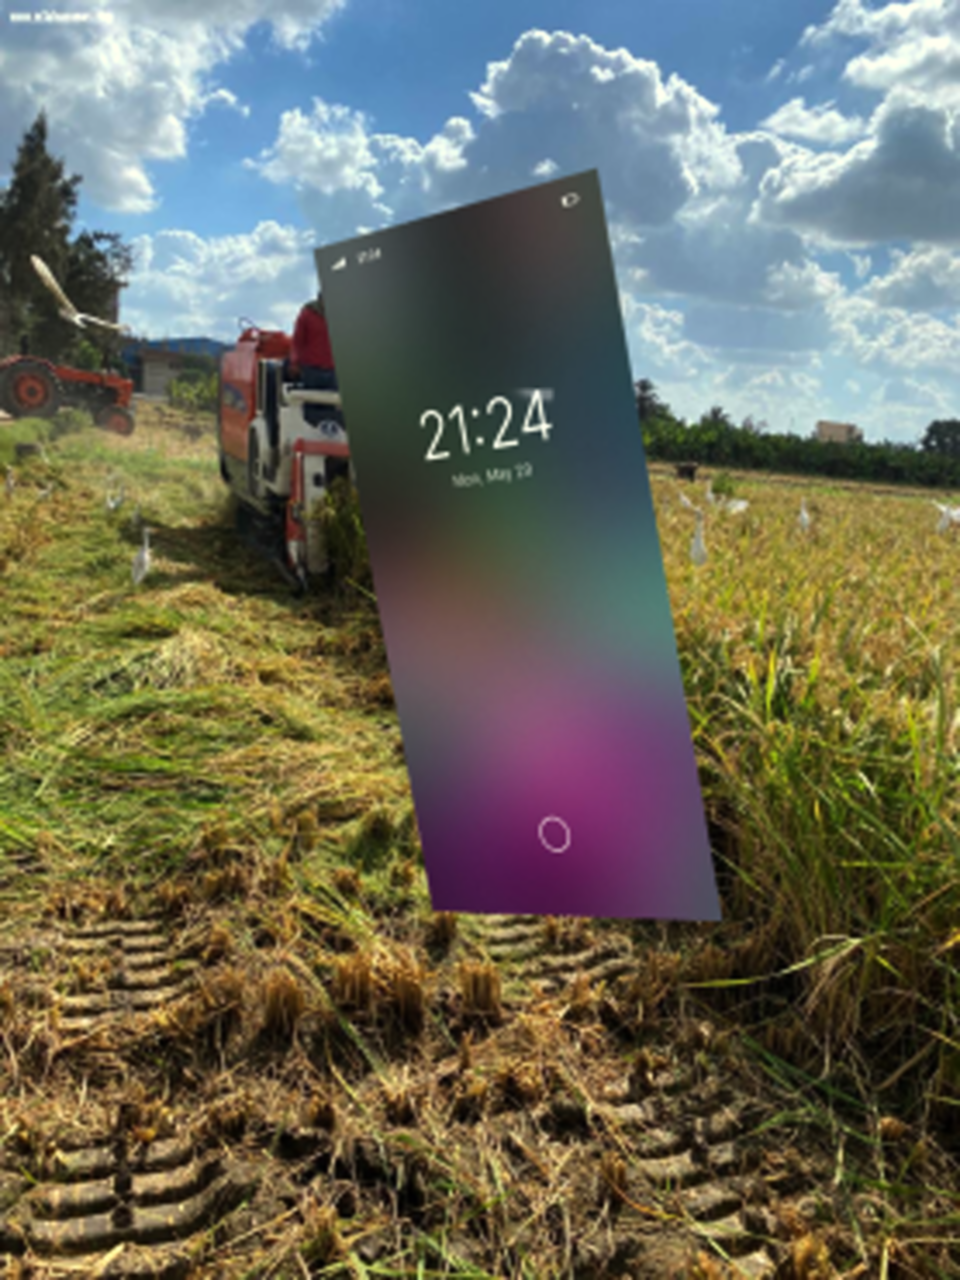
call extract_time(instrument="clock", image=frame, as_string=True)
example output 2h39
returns 21h24
